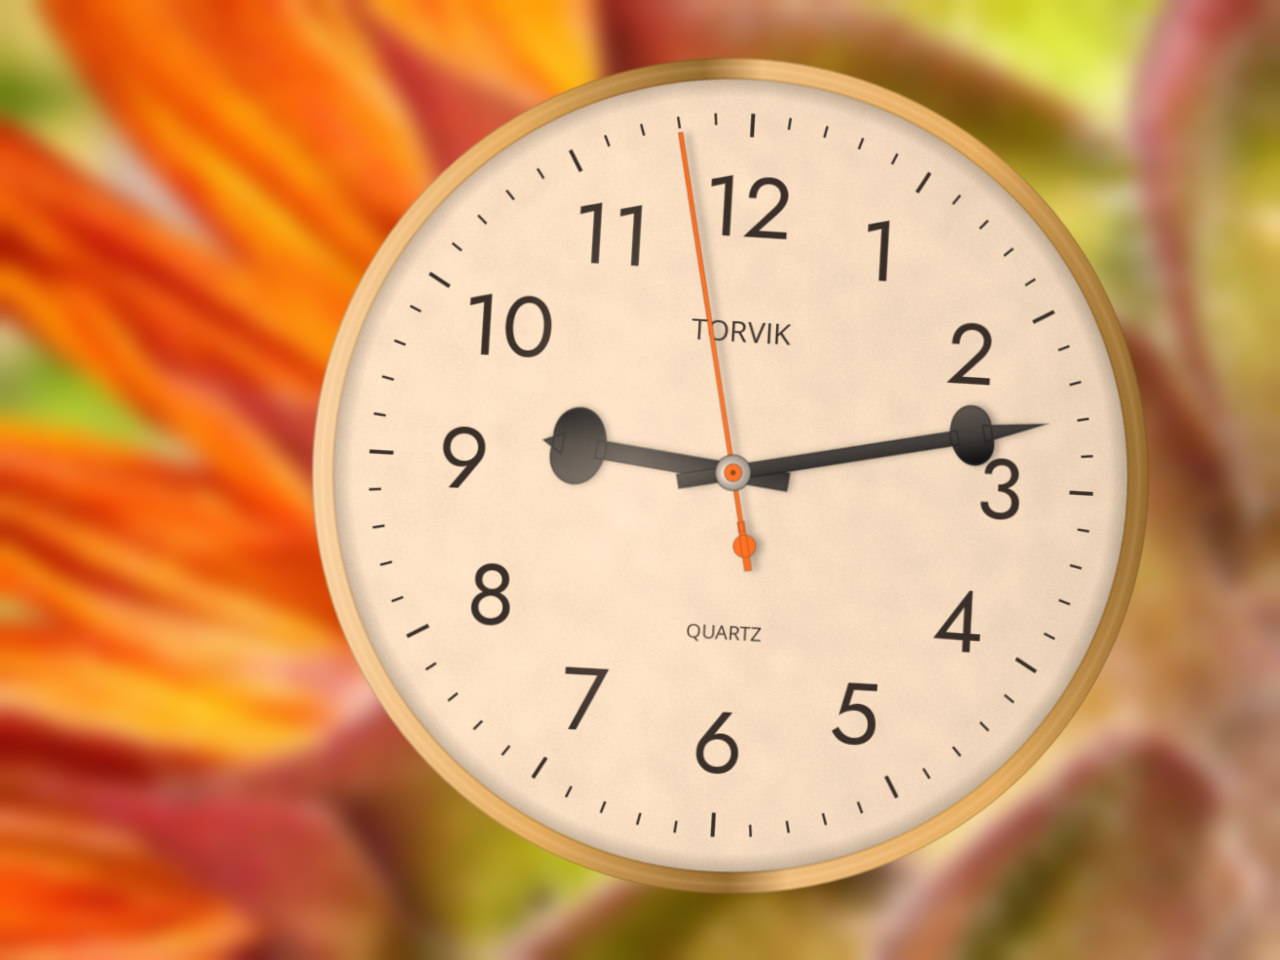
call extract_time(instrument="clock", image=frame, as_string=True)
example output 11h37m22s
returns 9h12m58s
